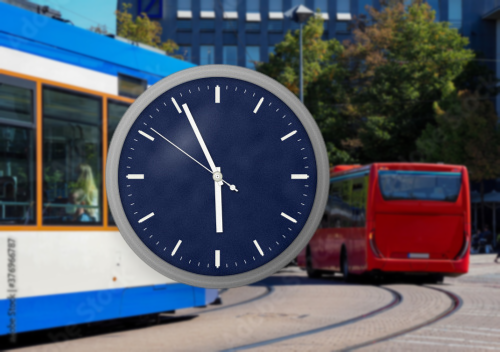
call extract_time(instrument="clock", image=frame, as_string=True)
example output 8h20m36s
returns 5h55m51s
